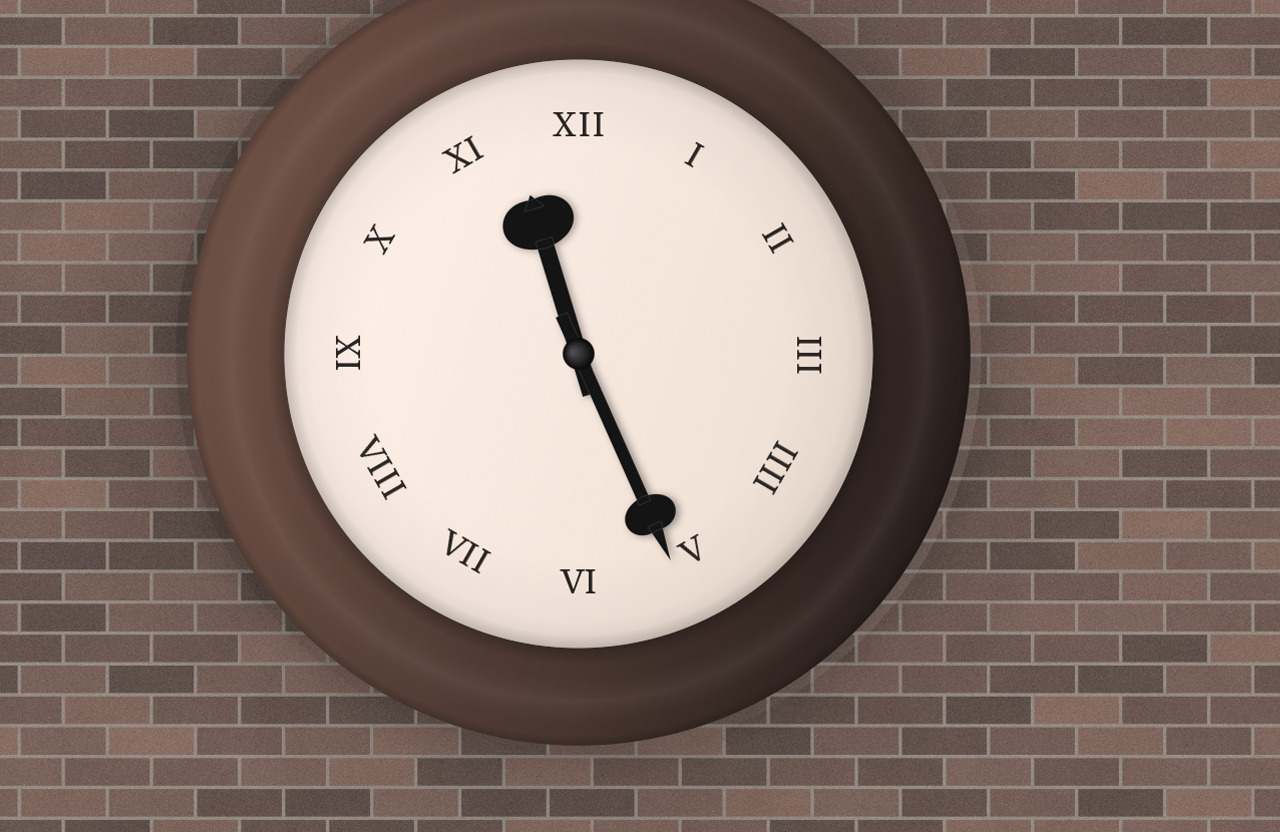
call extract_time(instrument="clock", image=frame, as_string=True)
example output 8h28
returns 11h26
